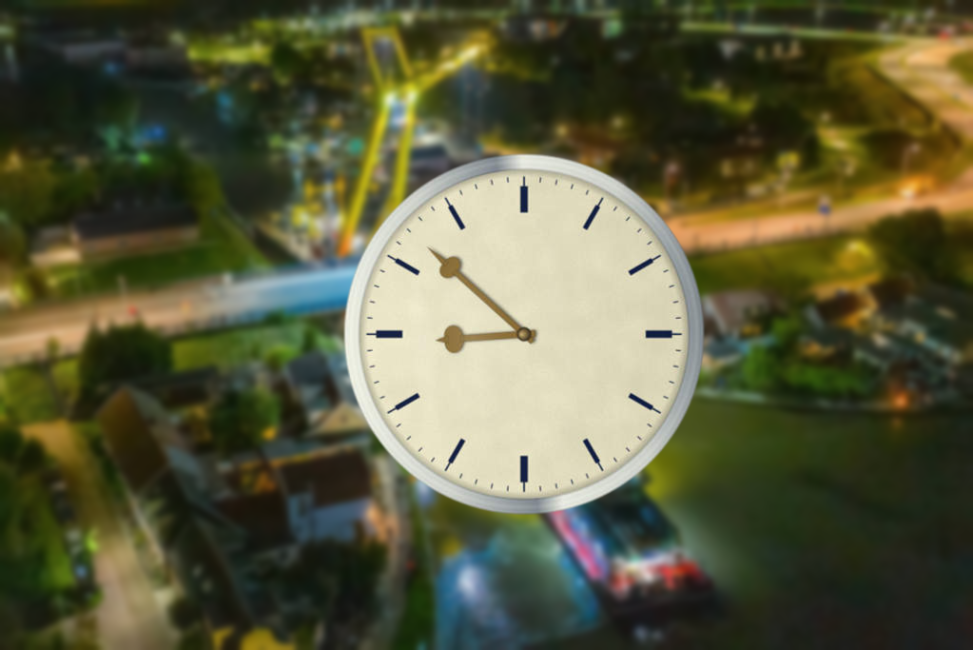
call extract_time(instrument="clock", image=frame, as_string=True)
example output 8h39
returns 8h52
